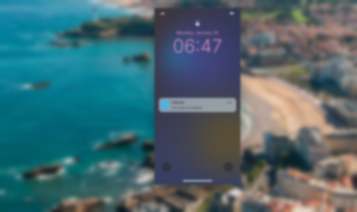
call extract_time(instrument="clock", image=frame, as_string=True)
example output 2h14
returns 6h47
